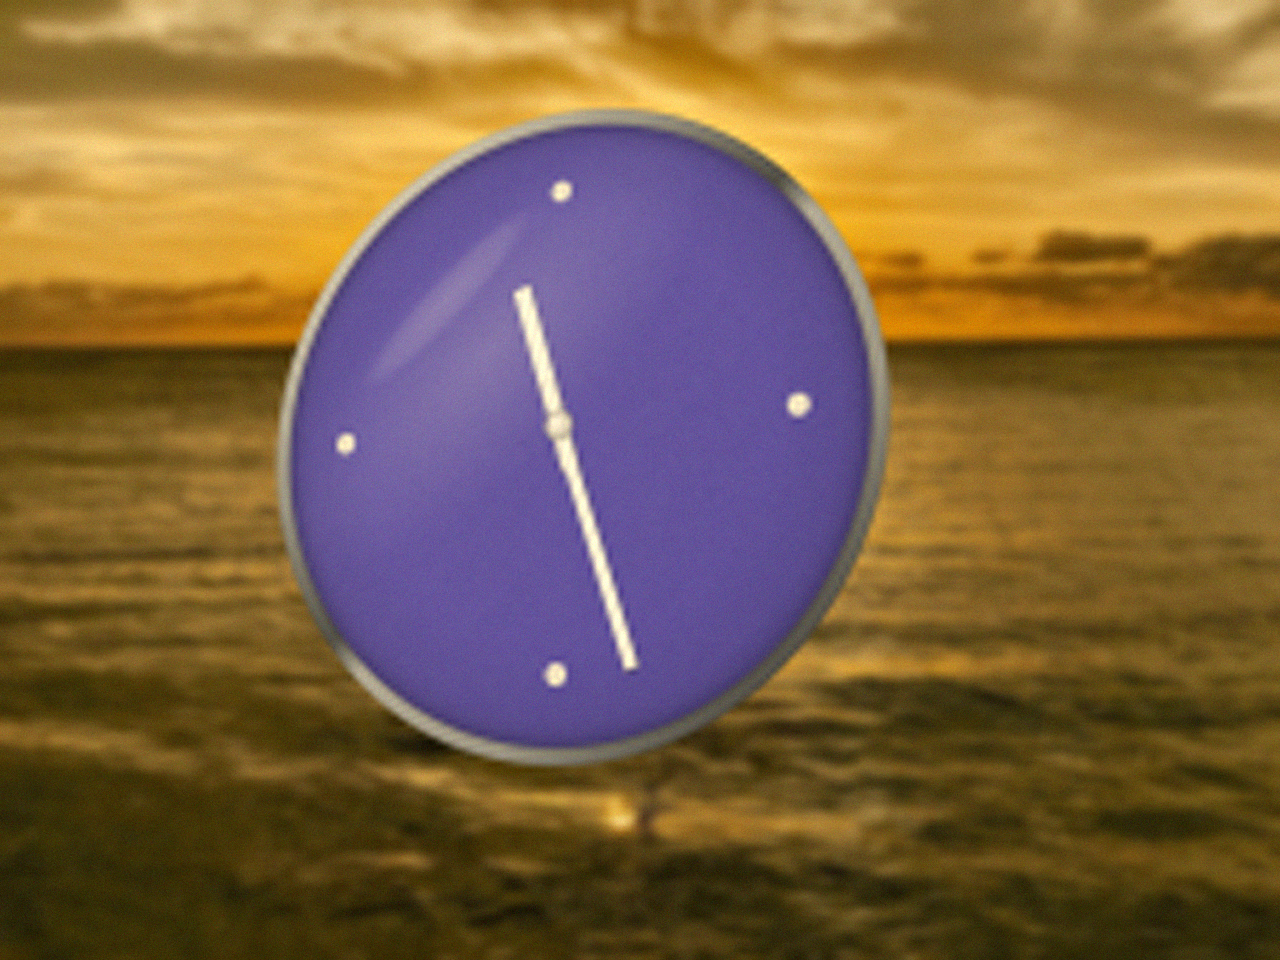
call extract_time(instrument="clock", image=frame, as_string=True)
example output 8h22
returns 11h27
